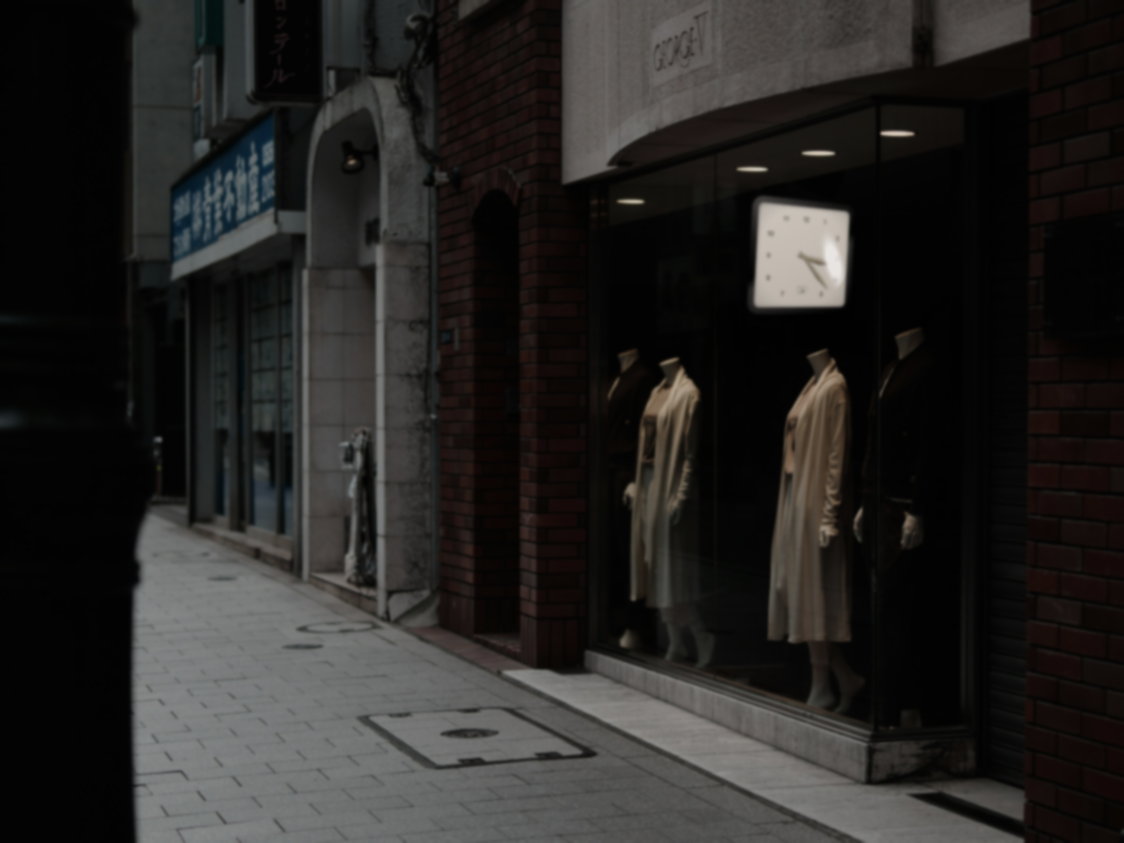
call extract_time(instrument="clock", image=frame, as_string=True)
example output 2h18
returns 3h23
